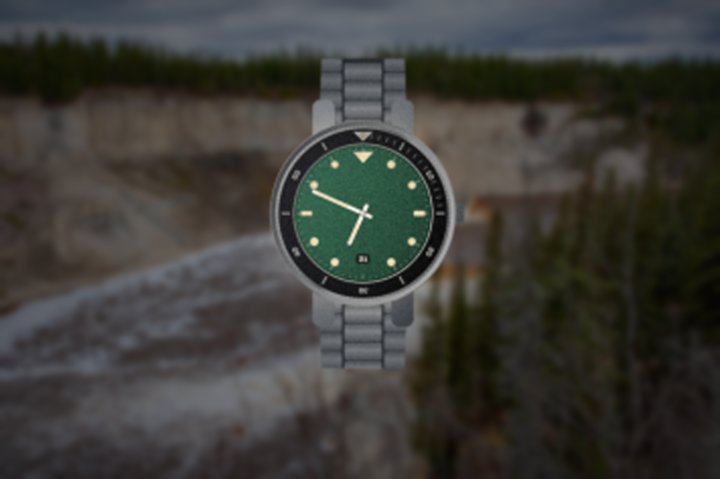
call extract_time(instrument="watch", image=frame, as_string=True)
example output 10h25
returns 6h49
